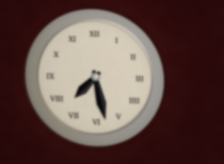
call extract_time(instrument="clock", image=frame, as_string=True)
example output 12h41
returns 7h28
